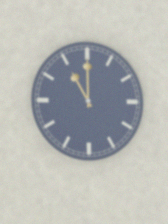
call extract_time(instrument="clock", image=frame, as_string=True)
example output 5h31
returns 11h00
